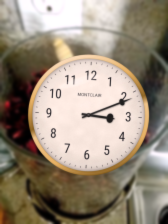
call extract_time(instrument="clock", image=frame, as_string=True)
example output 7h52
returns 3h11
